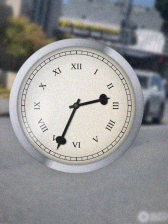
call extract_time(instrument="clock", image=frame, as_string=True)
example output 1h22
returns 2h34
